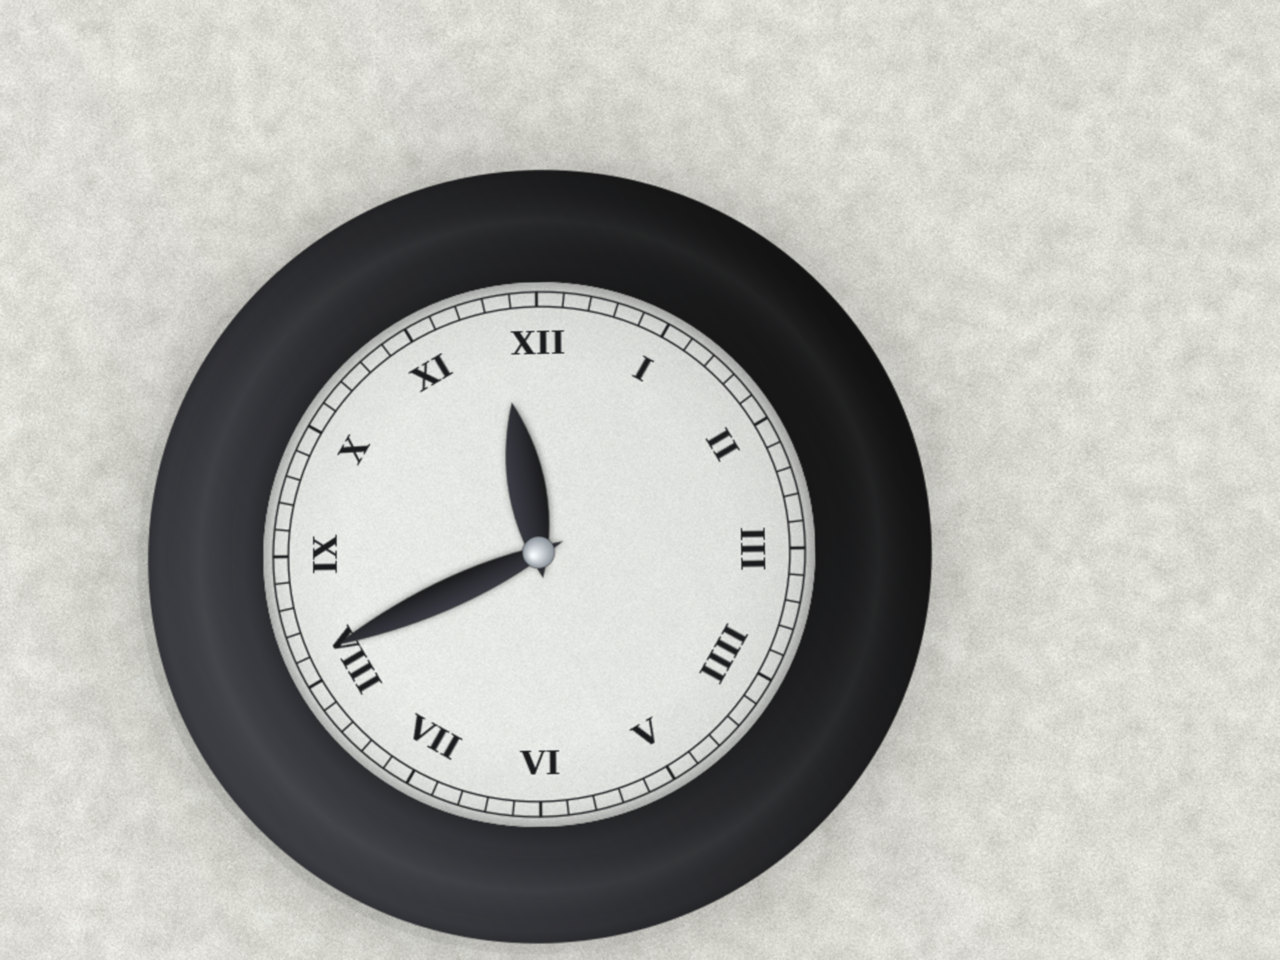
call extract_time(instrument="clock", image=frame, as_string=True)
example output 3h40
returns 11h41
